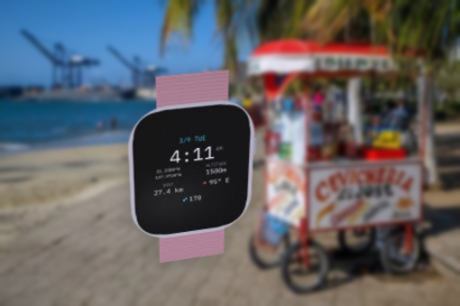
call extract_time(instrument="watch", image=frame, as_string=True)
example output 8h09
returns 4h11
